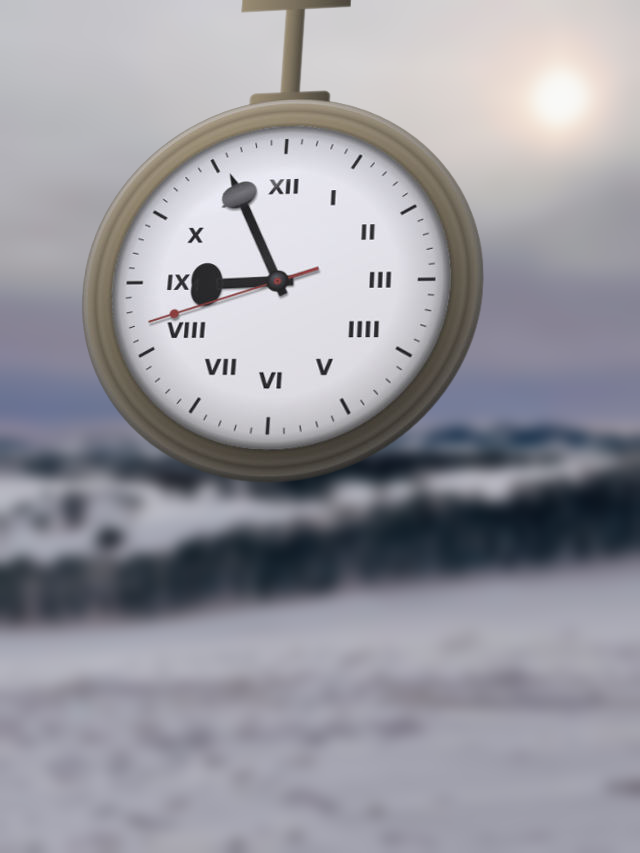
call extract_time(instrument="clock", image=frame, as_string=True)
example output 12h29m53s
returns 8h55m42s
